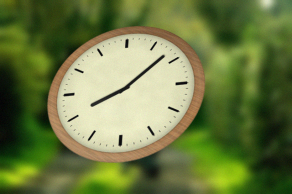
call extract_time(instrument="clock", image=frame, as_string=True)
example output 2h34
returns 8h08
